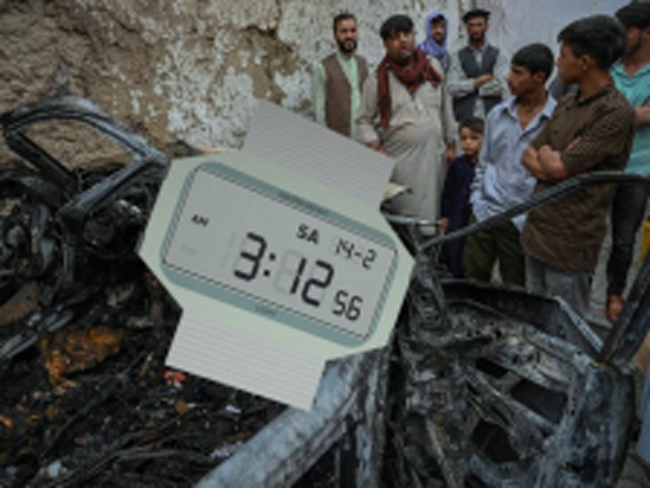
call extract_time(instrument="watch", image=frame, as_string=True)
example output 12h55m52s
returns 3h12m56s
